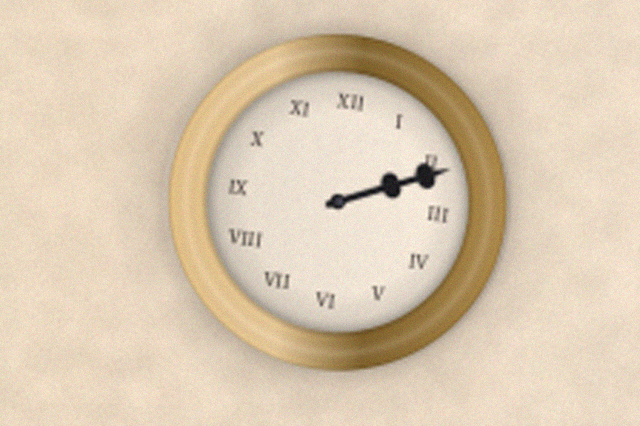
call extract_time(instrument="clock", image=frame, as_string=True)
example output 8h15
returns 2h11
